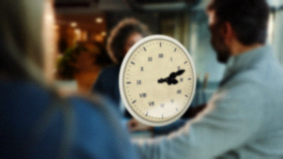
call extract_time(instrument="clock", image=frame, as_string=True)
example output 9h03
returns 3h12
